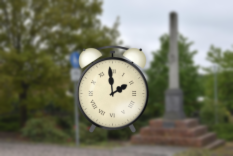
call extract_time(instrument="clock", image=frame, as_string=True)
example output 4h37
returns 1h59
